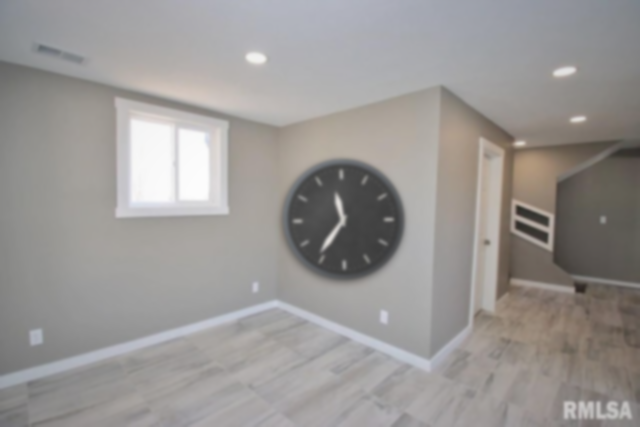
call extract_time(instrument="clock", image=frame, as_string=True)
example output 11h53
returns 11h36
